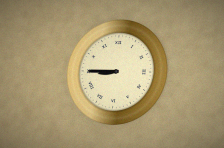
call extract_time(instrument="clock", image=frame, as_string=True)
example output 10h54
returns 8h45
